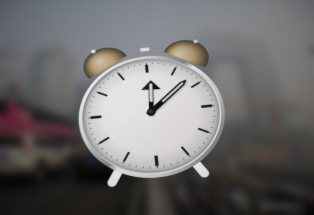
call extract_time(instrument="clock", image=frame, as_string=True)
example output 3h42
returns 12h08
